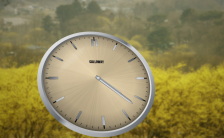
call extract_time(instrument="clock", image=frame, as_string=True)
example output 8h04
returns 4h22
